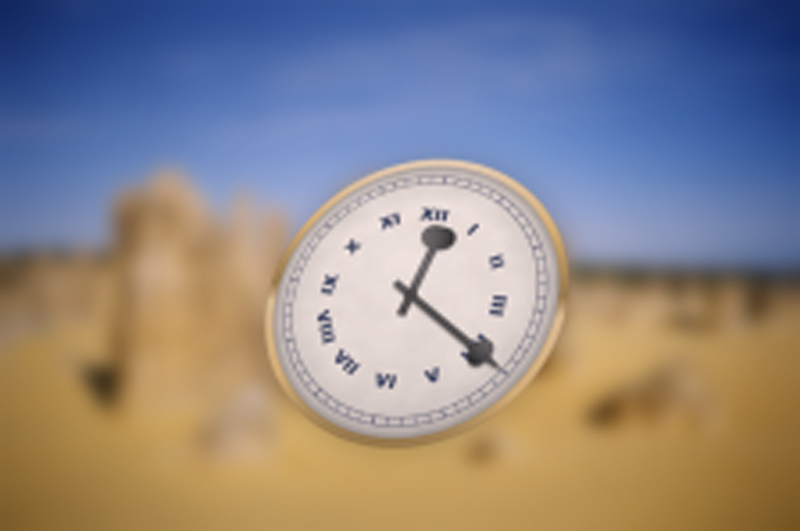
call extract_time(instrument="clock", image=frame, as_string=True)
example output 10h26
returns 12h20
